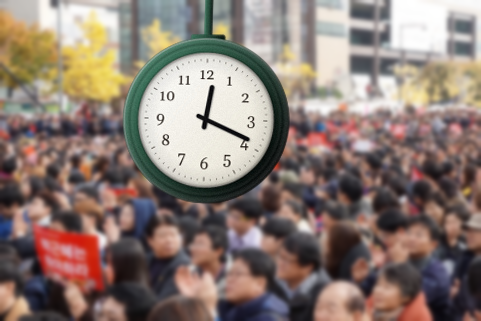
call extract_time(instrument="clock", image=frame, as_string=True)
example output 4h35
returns 12h19
